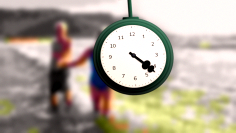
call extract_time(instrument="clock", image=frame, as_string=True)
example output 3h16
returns 4h22
